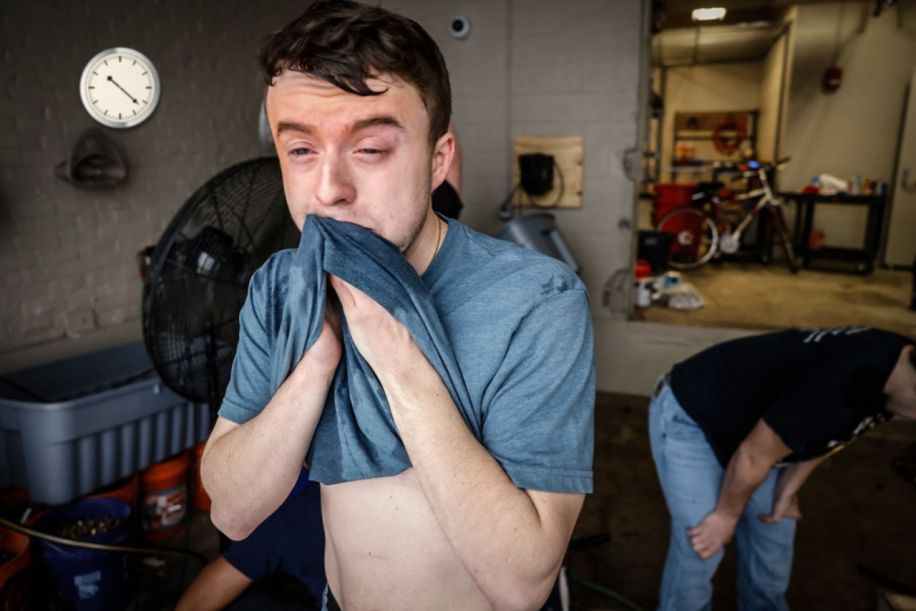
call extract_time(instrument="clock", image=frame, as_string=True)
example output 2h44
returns 10h22
